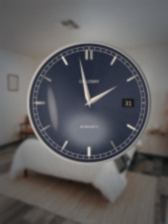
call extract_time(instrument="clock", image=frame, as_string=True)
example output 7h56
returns 1h58
